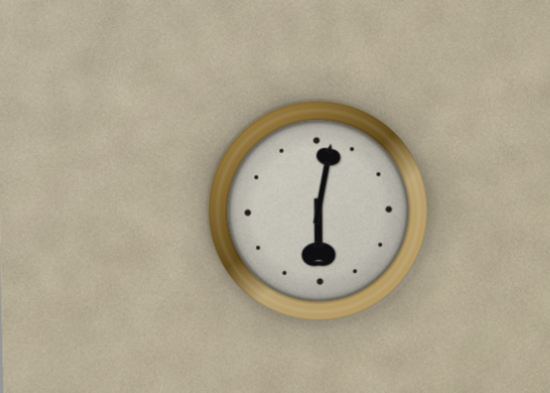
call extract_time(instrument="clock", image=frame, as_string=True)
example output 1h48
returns 6h02
